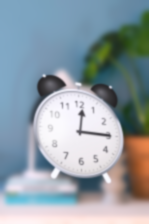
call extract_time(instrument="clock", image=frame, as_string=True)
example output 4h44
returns 12h15
